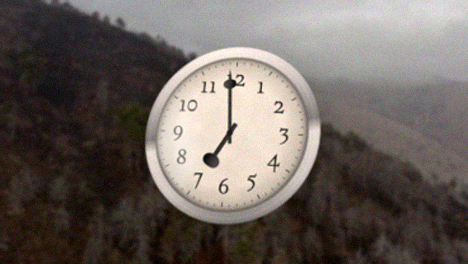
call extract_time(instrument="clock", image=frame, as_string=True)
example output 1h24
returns 6h59
